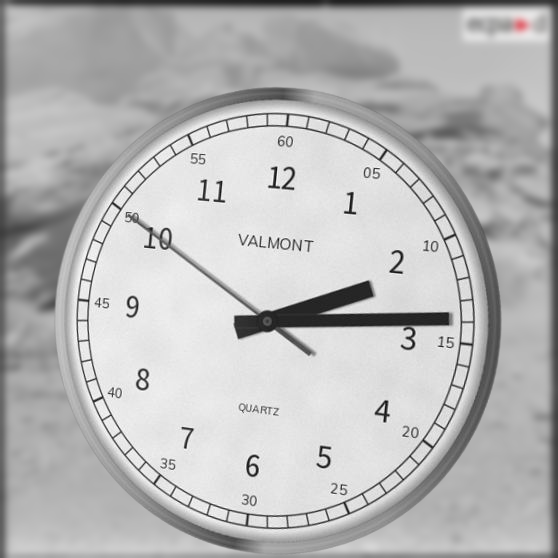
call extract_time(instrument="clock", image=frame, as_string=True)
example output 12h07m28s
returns 2h13m50s
